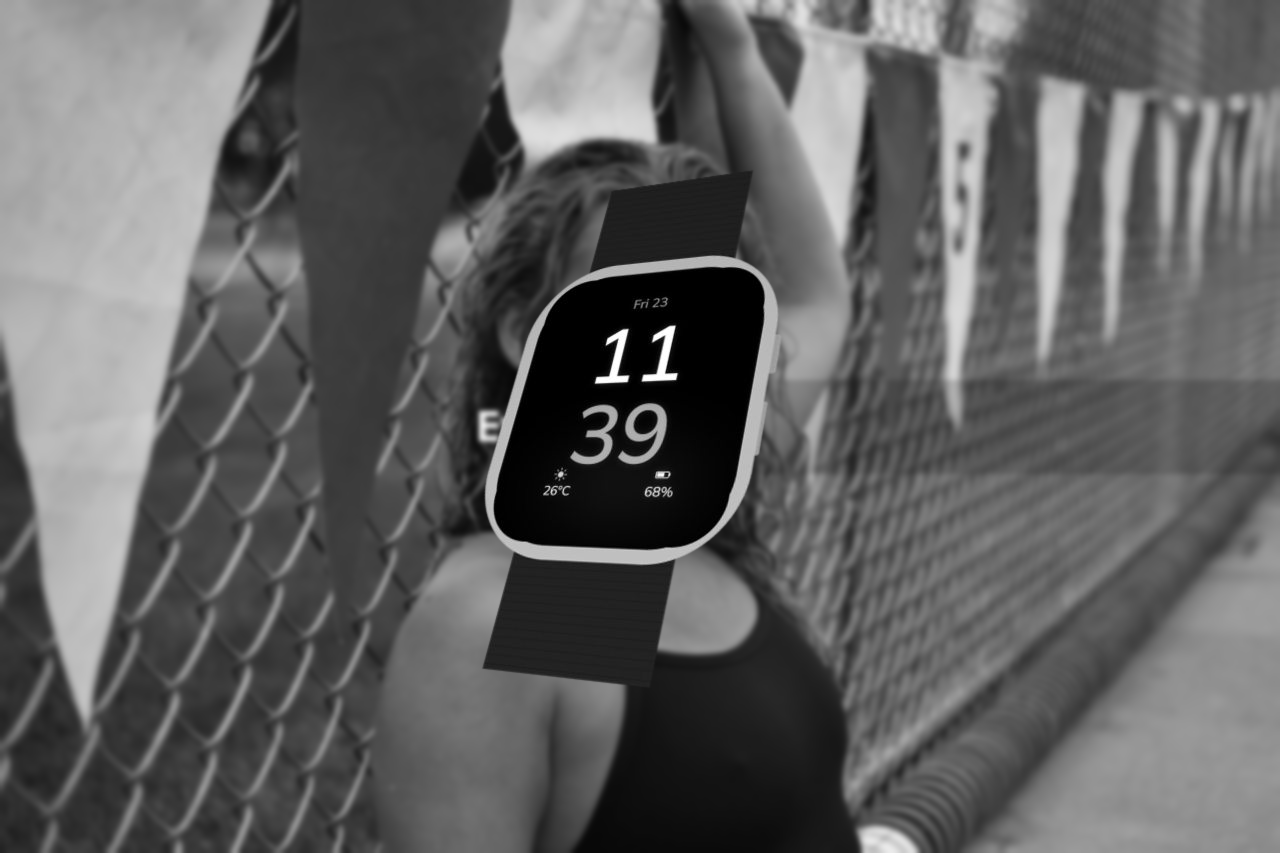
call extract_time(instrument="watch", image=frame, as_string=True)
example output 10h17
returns 11h39
